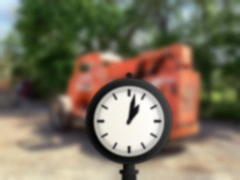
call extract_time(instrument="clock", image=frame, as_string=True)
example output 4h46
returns 1h02
